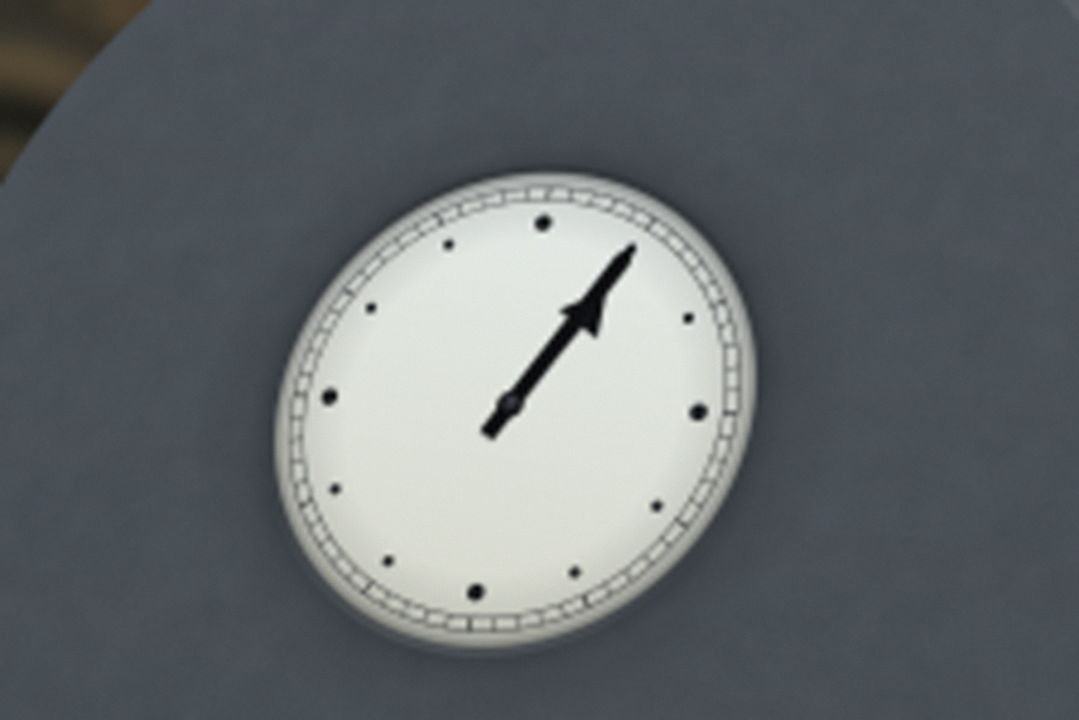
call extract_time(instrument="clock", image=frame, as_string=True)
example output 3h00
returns 1h05
